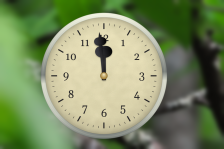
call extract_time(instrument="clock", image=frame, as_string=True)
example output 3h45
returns 11h59
